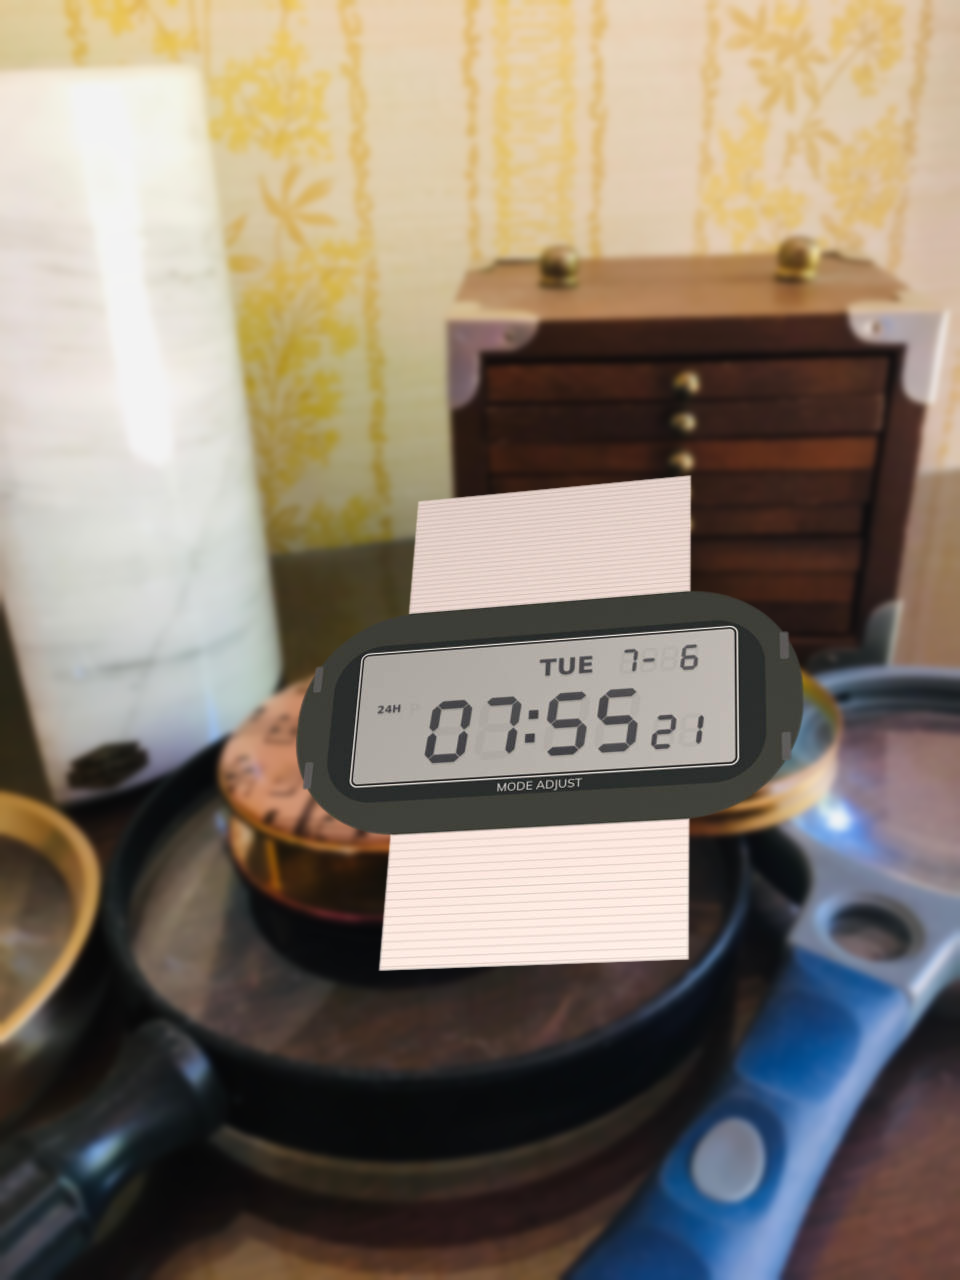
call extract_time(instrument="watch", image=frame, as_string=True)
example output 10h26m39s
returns 7h55m21s
